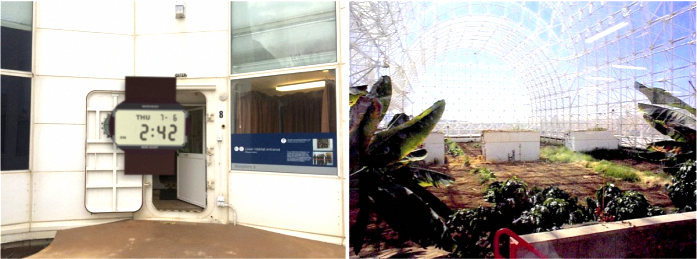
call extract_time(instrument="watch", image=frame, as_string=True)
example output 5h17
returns 2h42
